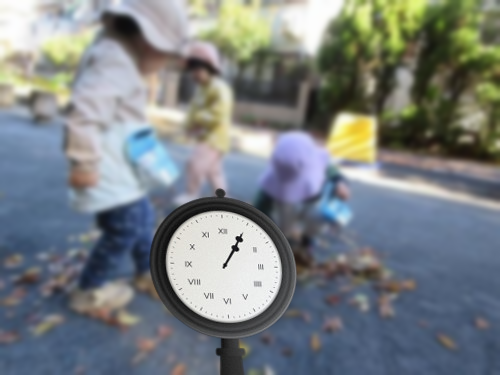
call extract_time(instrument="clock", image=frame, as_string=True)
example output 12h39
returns 1h05
